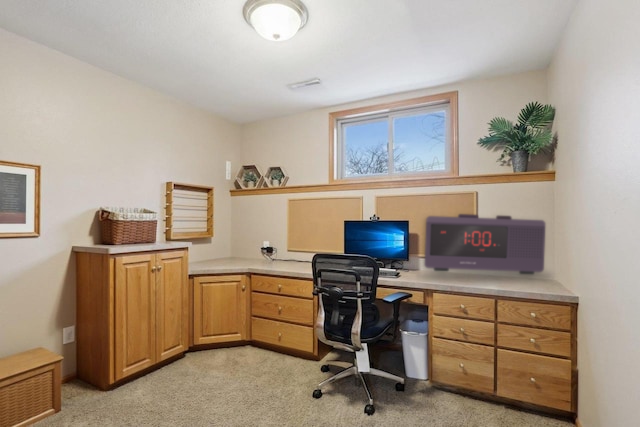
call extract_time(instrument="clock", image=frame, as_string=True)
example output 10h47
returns 1h00
